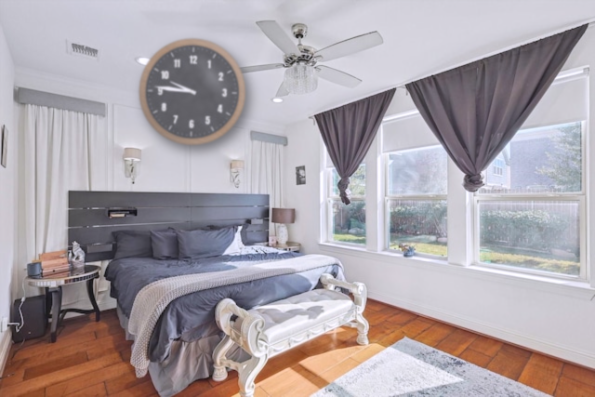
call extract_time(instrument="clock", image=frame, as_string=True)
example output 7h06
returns 9h46
